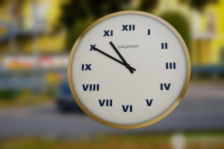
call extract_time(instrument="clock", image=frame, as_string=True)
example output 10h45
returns 10h50
